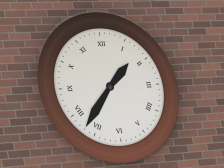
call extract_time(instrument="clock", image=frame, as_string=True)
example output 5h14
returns 1h37
